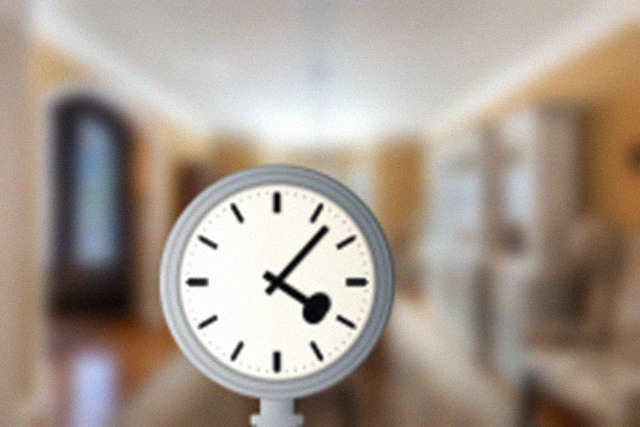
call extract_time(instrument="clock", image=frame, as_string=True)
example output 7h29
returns 4h07
